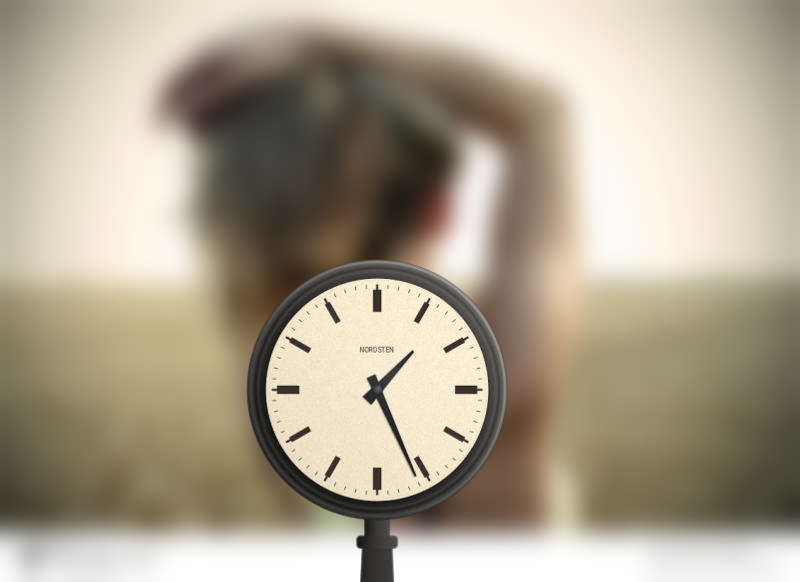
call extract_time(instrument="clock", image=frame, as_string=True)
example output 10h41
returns 1h26
